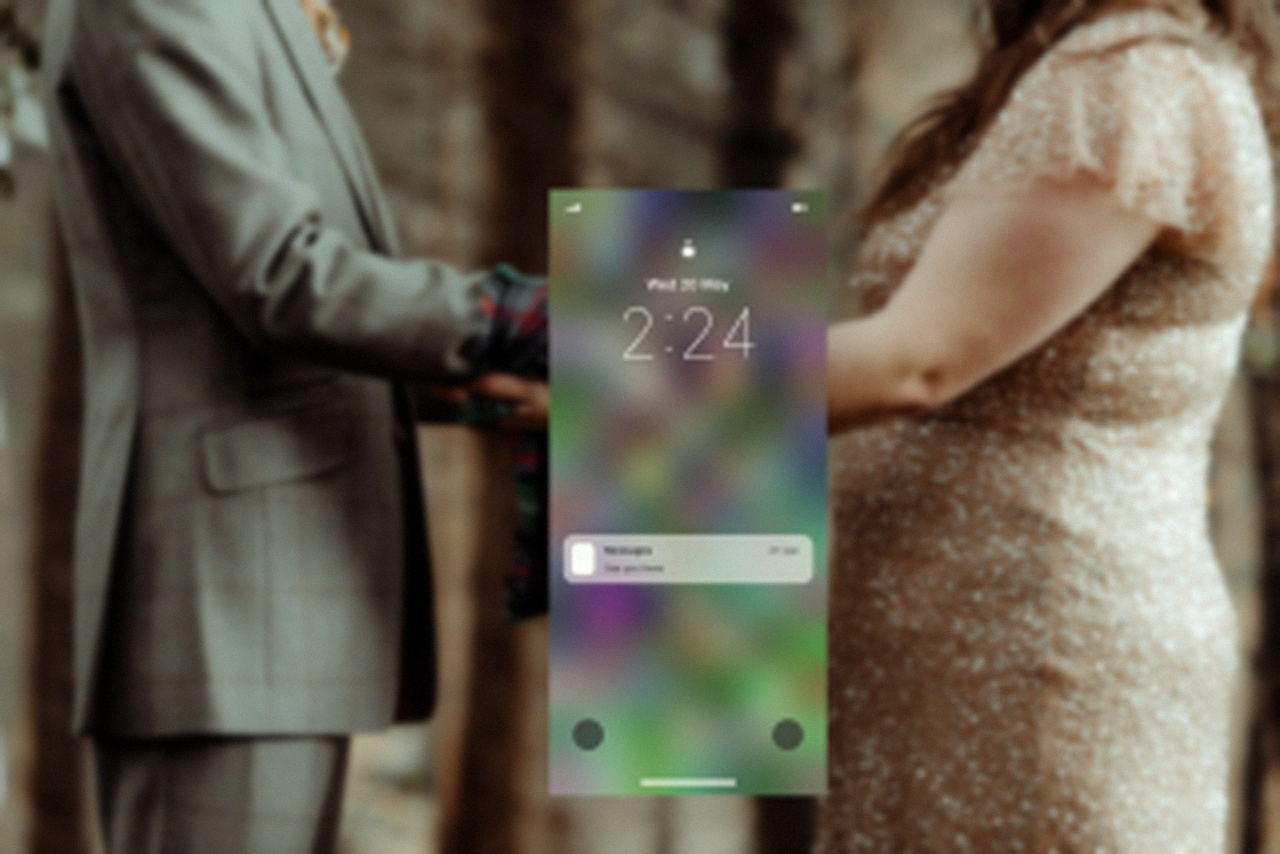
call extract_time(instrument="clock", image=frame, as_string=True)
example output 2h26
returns 2h24
